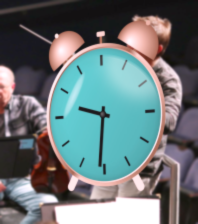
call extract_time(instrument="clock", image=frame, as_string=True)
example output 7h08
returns 9h31
